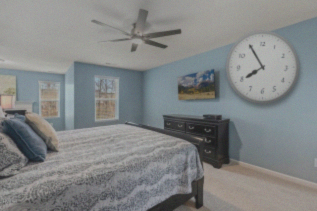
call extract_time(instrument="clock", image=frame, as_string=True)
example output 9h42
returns 7h55
